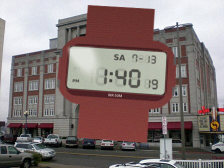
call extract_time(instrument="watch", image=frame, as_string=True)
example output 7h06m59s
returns 1h40m19s
